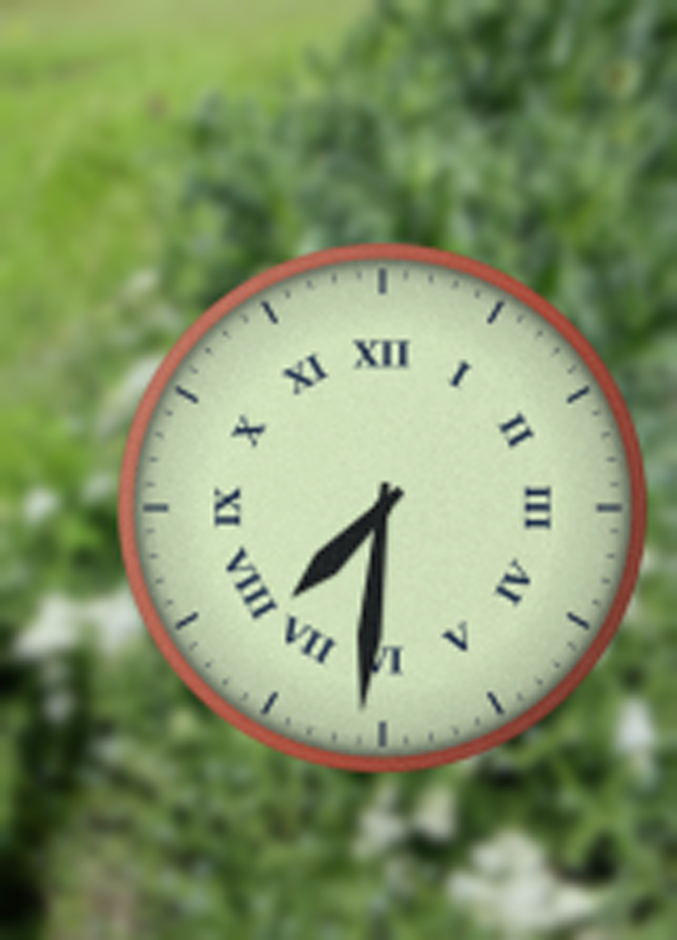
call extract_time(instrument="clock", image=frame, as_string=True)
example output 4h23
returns 7h31
